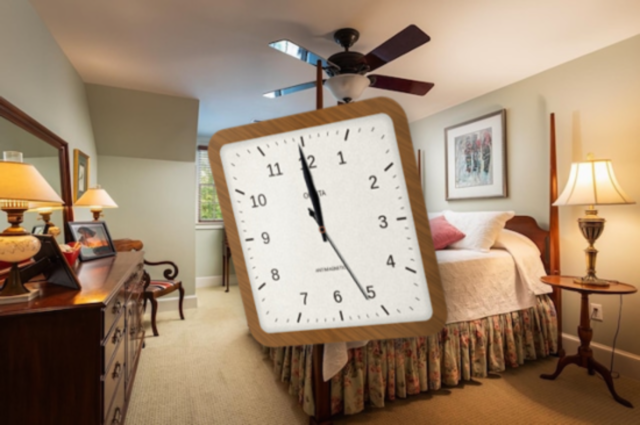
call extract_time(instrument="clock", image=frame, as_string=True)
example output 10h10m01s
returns 11h59m26s
